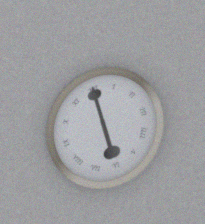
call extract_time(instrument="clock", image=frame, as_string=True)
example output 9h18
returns 6h00
